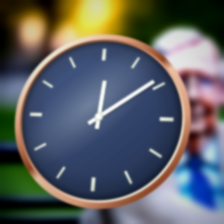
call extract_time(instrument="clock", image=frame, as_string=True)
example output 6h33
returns 12h09
